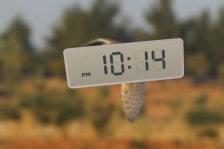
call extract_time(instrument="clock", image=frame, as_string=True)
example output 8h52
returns 10h14
